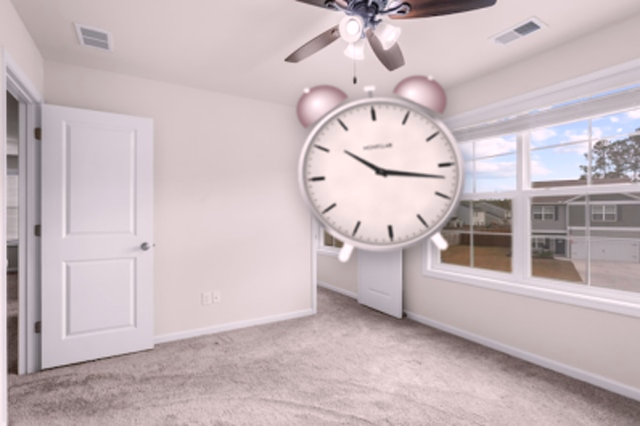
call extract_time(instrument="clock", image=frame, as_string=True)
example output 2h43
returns 10h17
